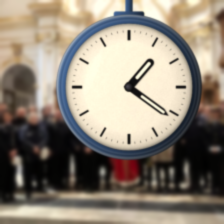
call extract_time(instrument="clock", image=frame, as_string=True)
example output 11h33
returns 1h21
